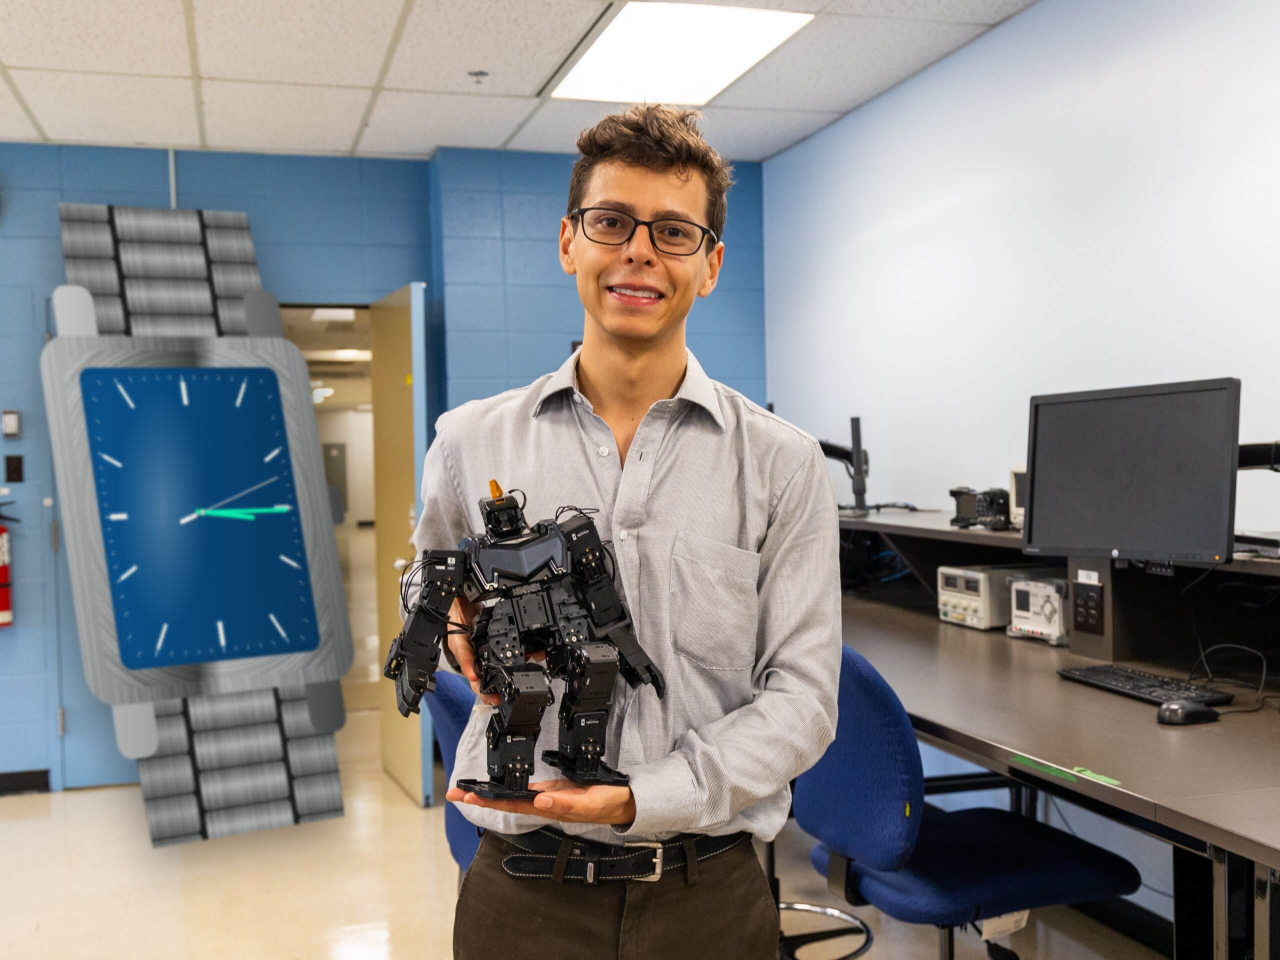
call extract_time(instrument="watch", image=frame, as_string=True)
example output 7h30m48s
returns 3h15m12s
